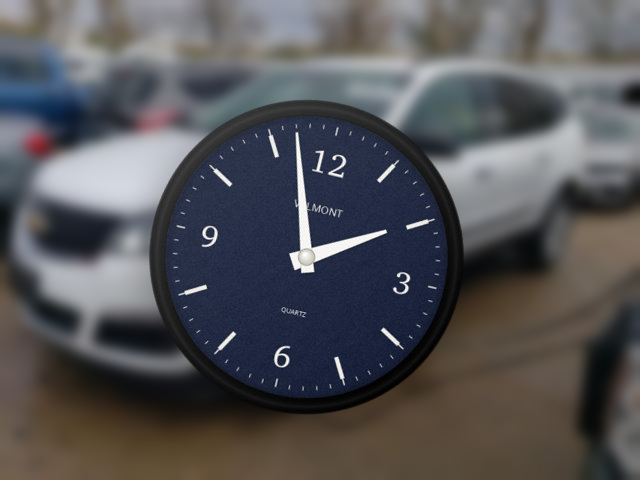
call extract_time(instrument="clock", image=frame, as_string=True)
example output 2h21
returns 1h57
